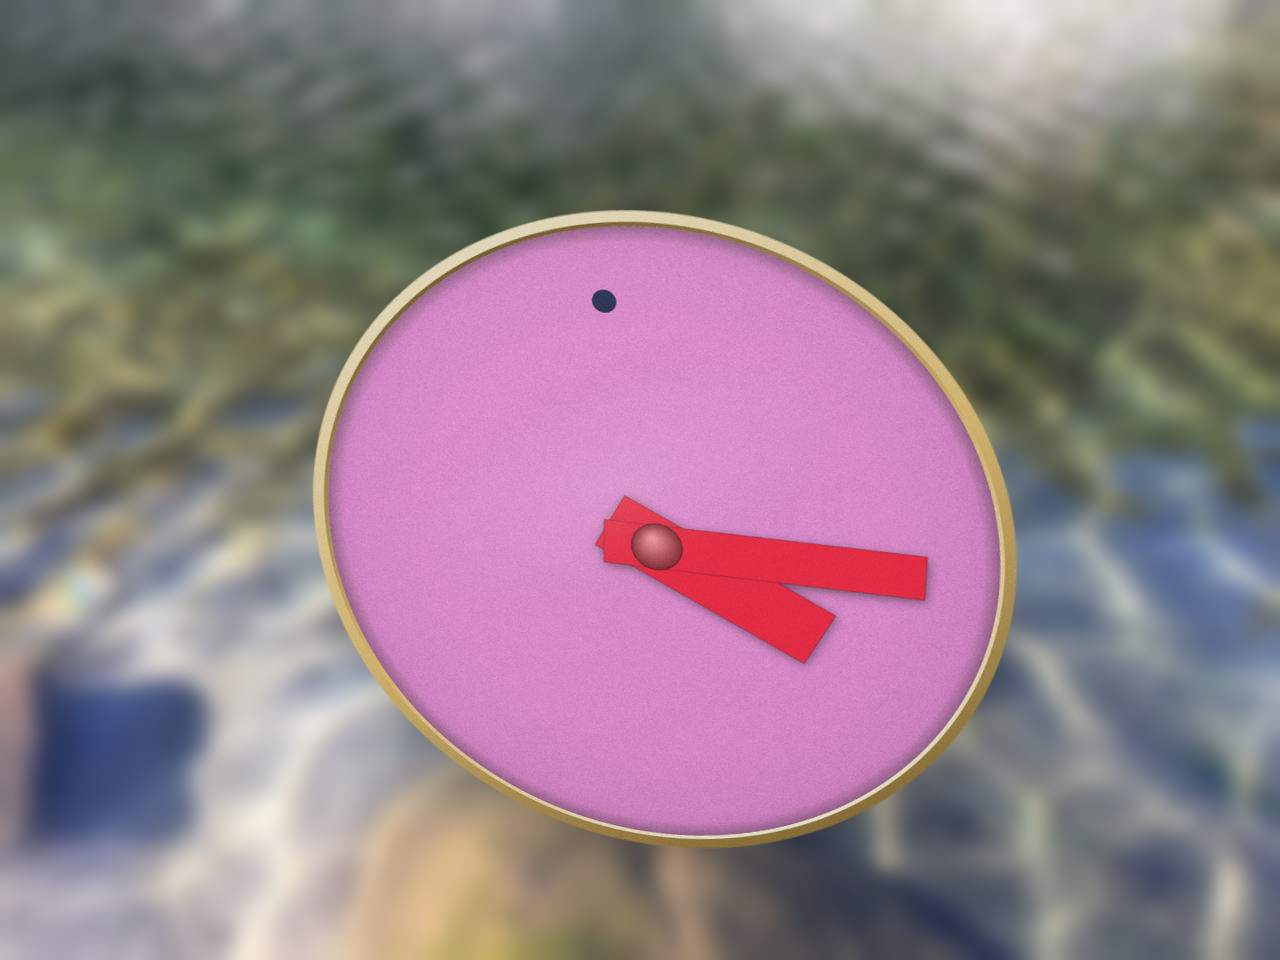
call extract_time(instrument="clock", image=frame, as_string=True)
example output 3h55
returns 4h17
